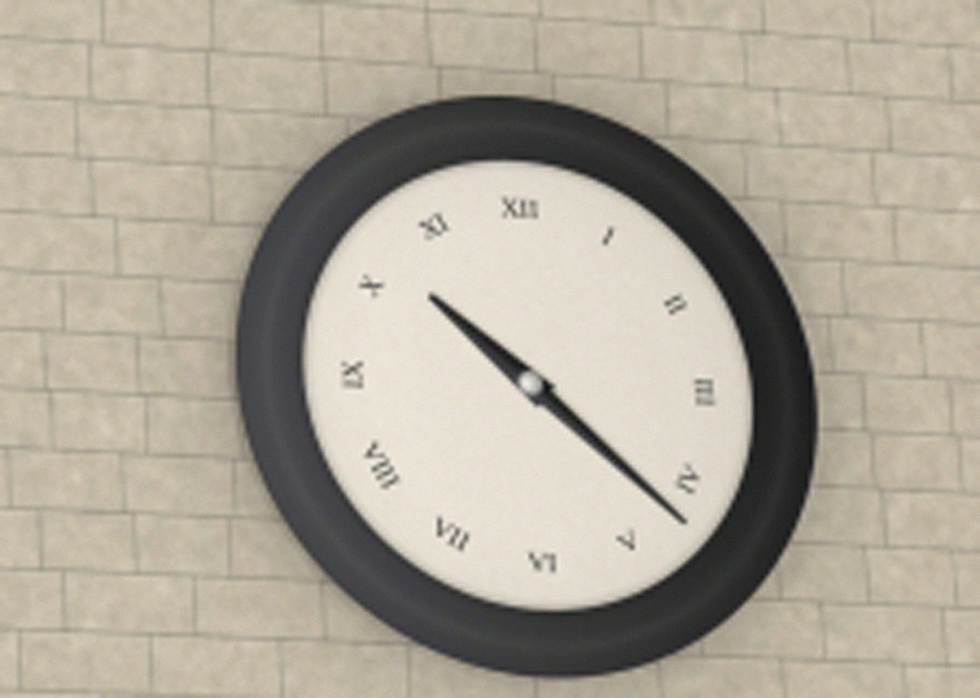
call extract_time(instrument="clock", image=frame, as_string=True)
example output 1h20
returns 10h22
